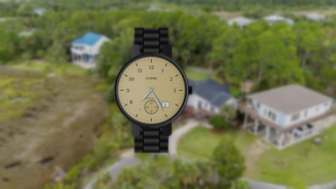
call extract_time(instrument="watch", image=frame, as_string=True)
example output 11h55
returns 7h25
